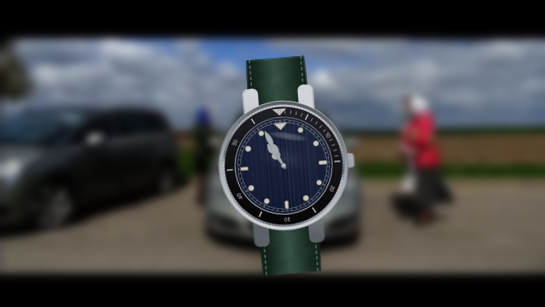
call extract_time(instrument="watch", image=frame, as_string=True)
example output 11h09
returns 10h56
